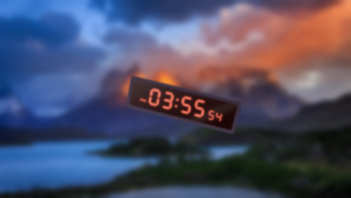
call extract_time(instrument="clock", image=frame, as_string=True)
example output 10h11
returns 3h55
